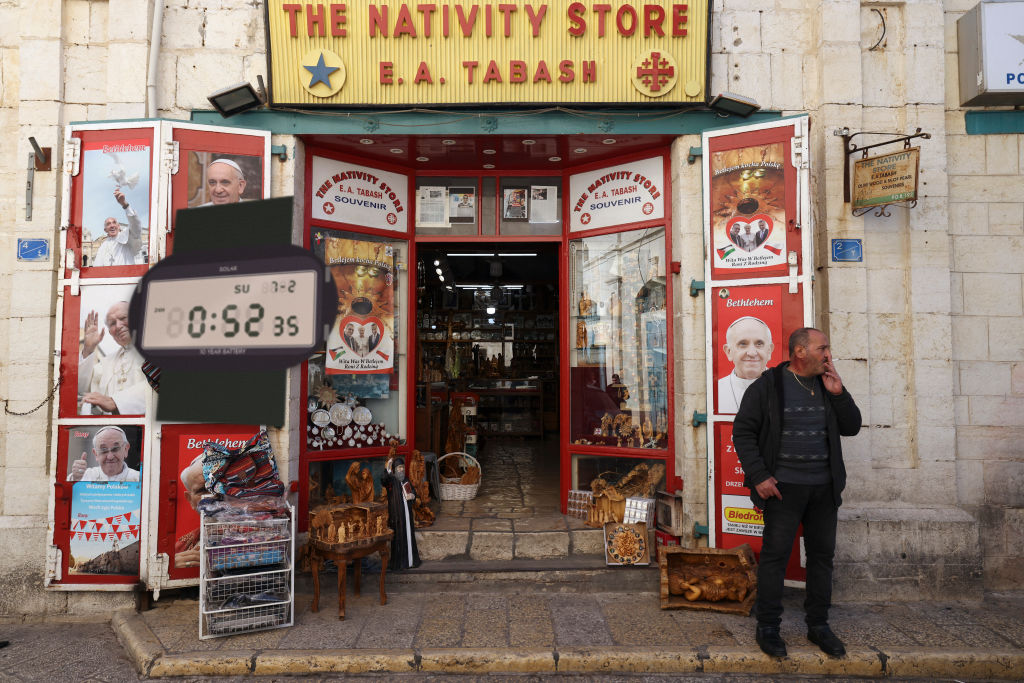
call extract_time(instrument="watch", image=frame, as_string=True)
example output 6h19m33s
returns 0h52m35s
